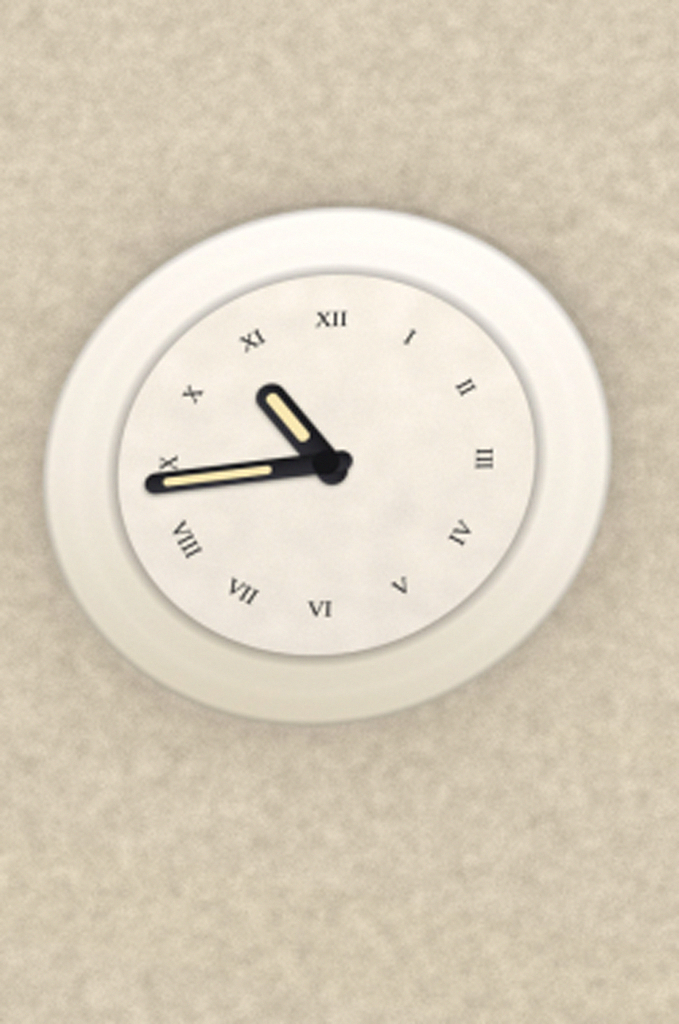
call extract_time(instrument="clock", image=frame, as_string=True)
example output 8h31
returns 10h44
